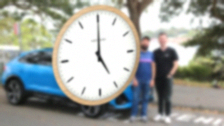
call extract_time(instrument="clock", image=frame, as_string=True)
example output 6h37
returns 5h00
